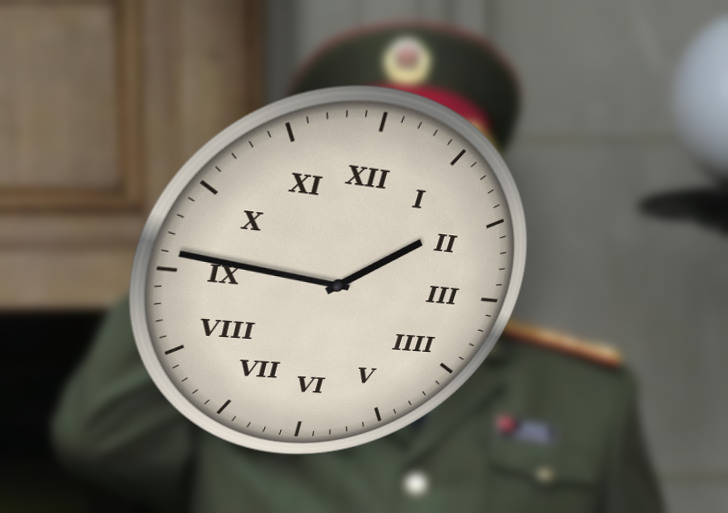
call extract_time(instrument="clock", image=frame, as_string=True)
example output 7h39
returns 1h46
